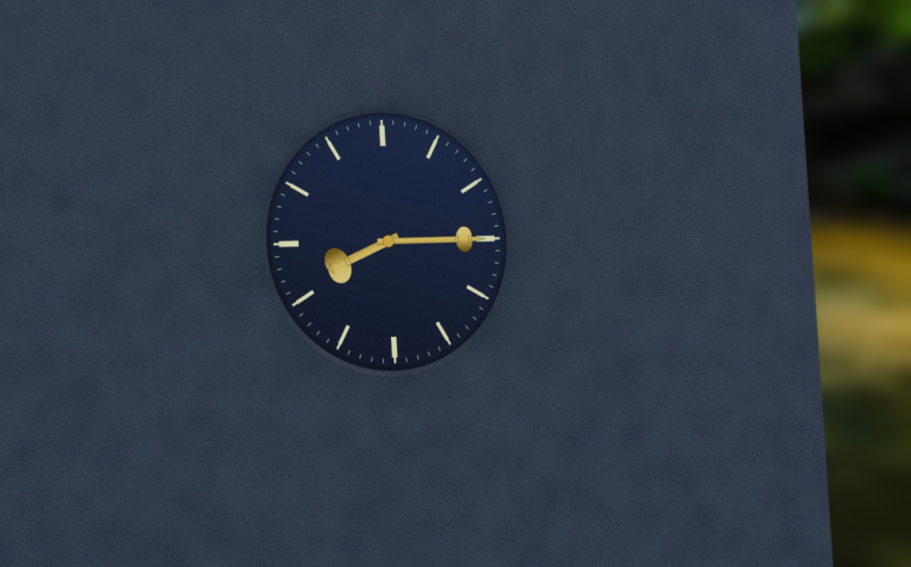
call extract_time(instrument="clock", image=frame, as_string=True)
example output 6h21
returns 8h15
